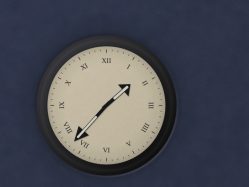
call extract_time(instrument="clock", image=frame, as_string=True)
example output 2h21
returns 1h37
